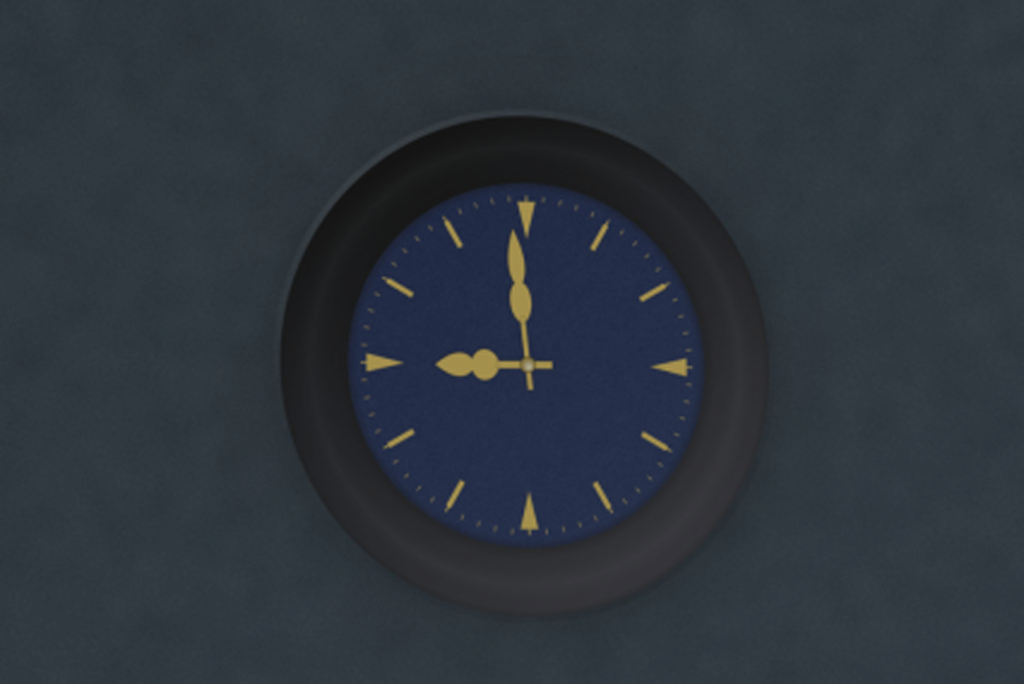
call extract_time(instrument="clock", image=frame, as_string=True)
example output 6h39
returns 8h59
